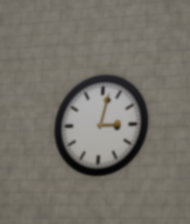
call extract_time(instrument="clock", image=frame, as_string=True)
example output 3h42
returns 3h02
